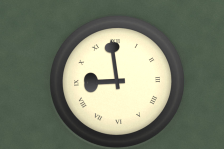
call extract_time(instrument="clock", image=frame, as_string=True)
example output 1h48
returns 8h59
